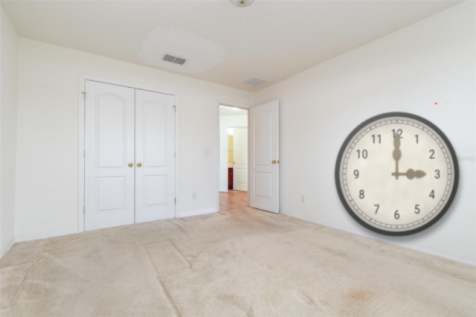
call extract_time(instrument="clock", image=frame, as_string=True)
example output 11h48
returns 3h00
